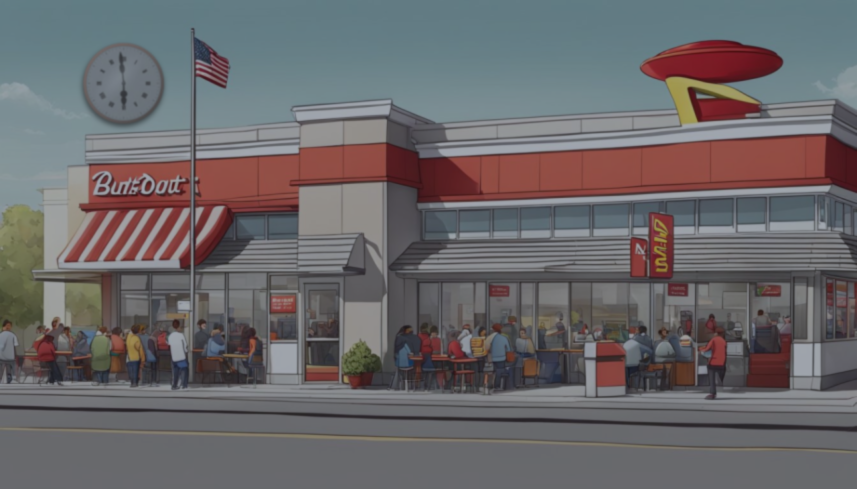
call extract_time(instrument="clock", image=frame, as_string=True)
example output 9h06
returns 5h59
